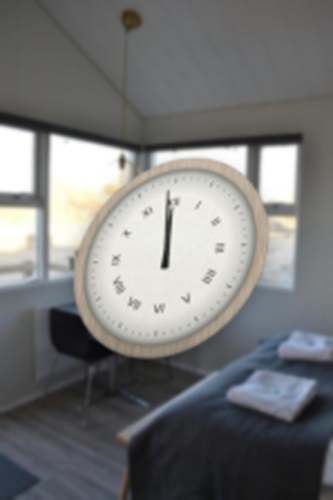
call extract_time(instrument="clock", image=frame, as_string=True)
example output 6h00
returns 11h59
